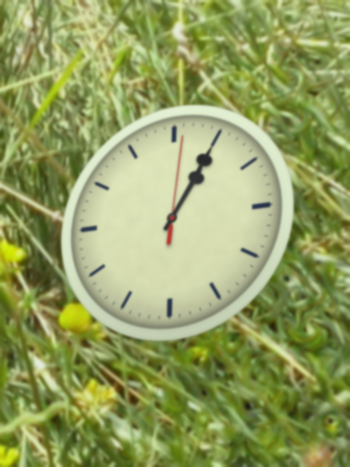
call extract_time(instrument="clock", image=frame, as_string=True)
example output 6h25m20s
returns 1h05m01s
